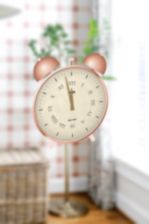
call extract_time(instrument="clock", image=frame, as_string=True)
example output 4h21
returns 11h58
